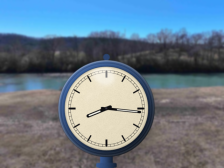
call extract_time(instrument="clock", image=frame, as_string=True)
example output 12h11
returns 8h16
